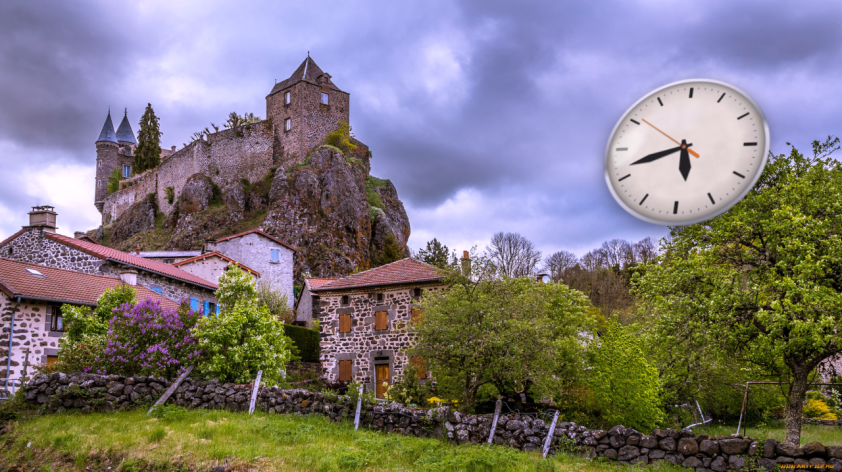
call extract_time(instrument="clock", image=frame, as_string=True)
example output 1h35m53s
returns 5h41m51s
